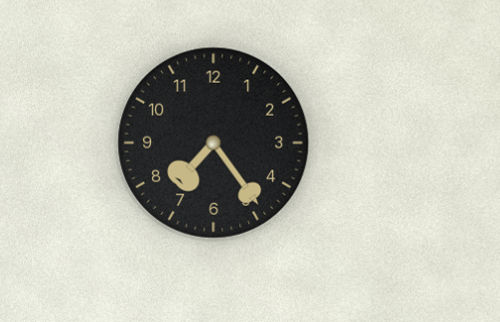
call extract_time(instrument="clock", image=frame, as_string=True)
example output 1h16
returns 7h24
